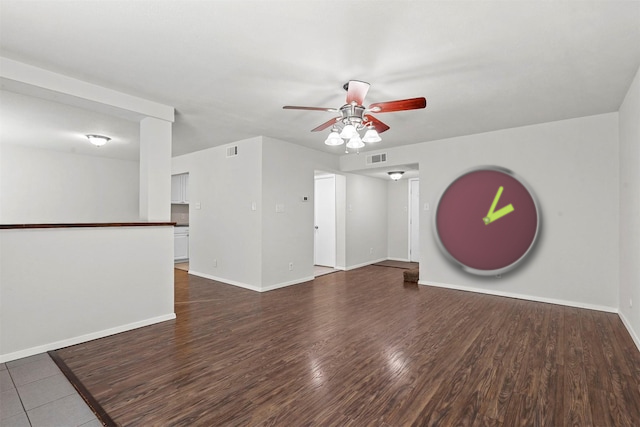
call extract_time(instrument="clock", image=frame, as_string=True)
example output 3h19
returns 2h04
